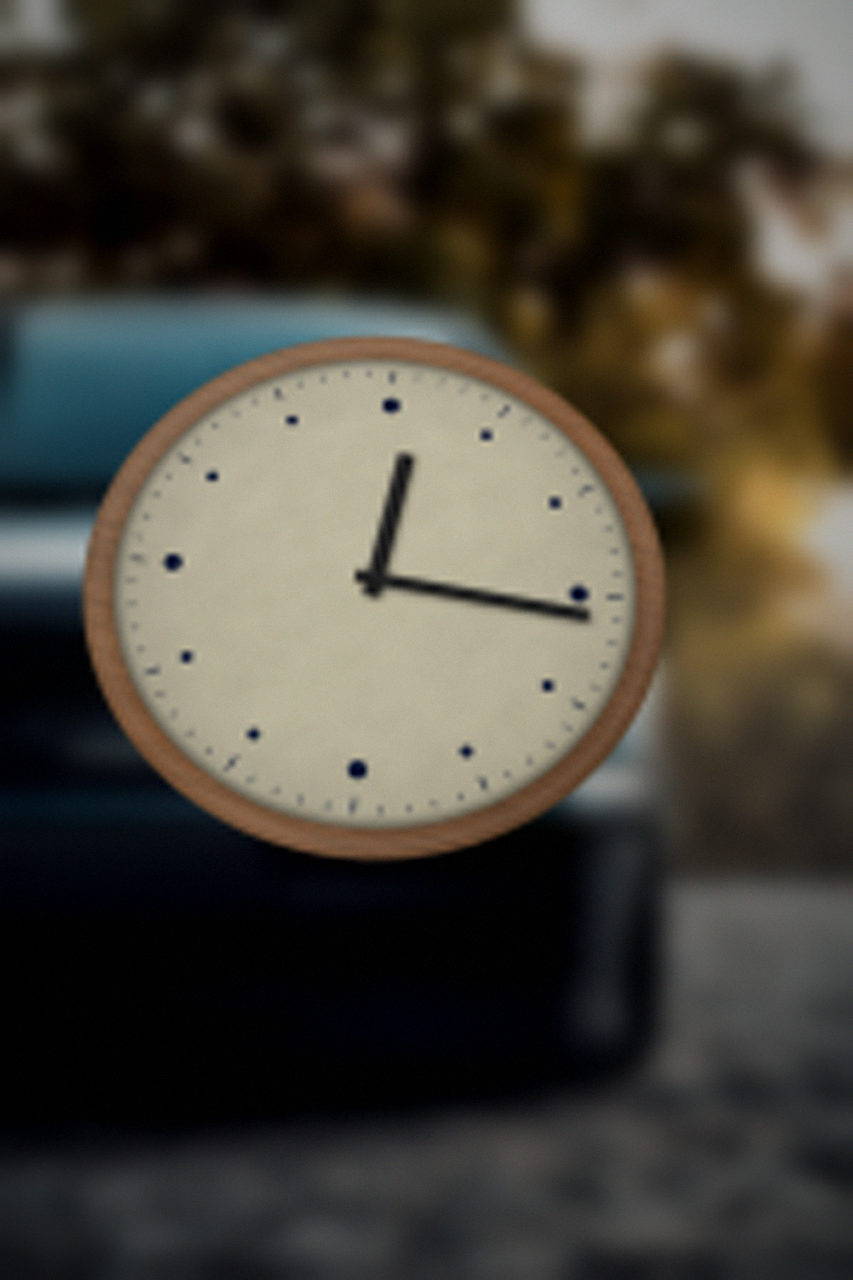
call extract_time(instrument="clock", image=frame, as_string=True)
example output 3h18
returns 12h16
